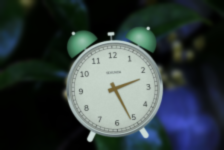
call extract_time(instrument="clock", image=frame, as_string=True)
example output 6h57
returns 2h26
